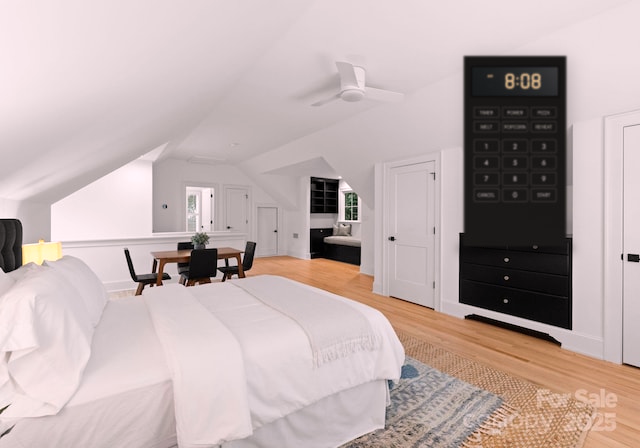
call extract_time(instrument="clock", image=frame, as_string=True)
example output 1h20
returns 8h08
